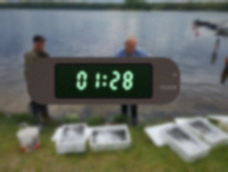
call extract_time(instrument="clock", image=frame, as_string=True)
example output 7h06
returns 1h28
